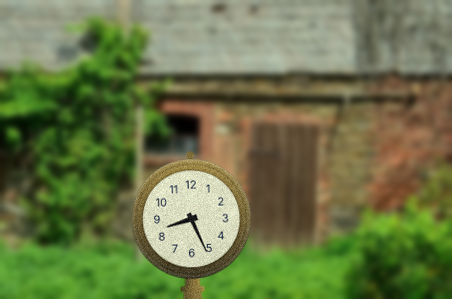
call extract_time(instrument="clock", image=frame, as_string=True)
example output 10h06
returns 8h26
